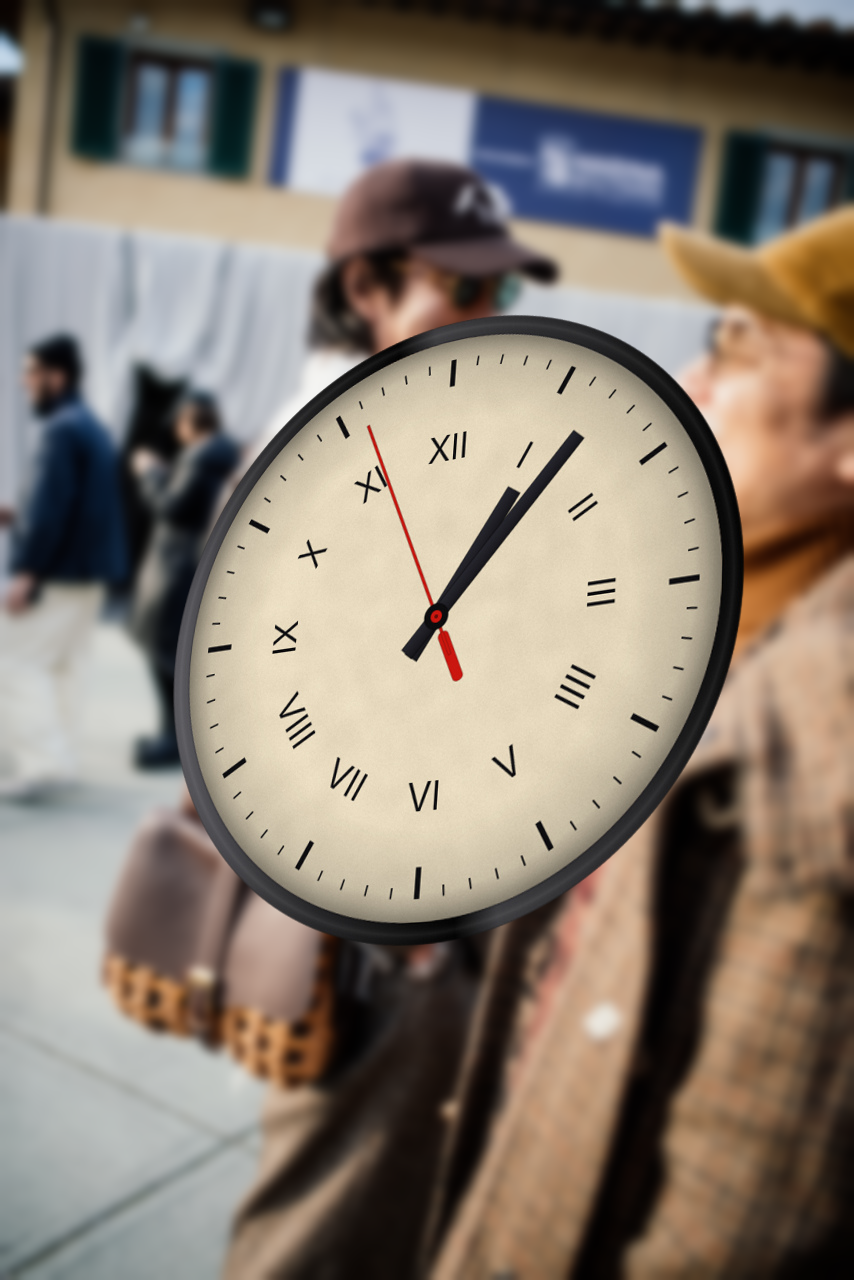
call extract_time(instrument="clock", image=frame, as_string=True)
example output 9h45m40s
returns 1h06m56s
